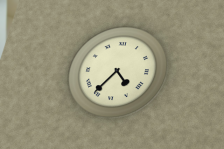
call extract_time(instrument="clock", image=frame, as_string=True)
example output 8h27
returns 4h36
